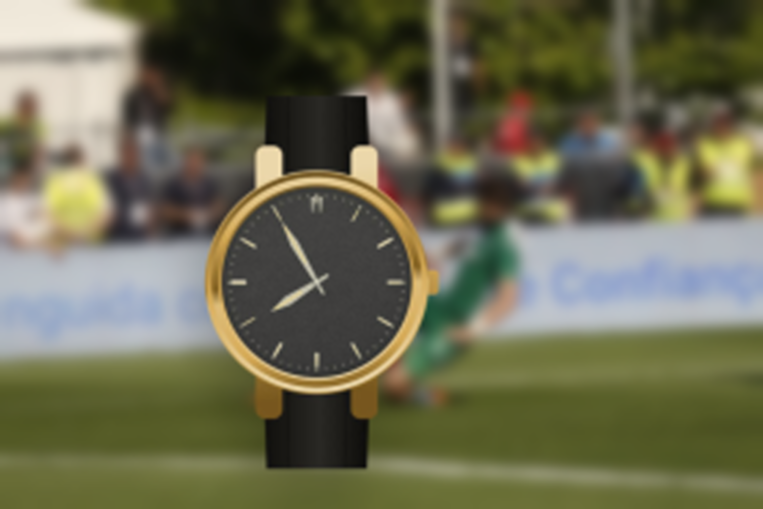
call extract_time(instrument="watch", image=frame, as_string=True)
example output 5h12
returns 7h55
